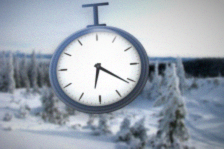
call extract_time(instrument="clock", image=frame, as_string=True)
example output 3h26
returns 6h21
